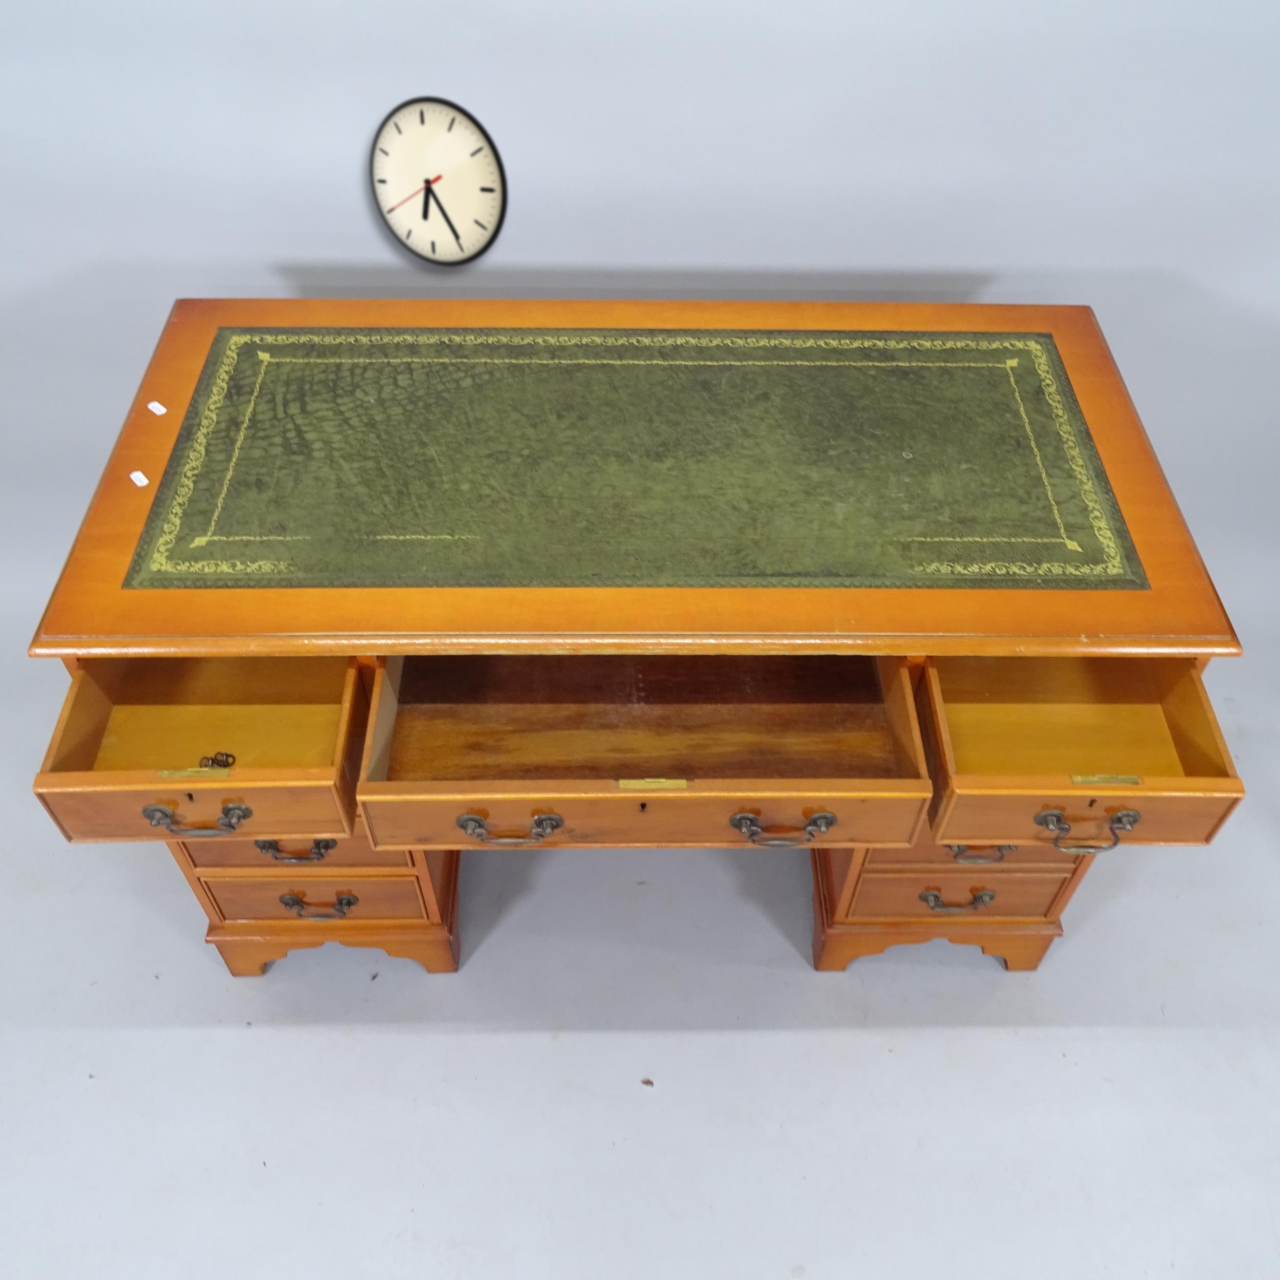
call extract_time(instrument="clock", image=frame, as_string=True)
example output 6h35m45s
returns 6h24m40s
